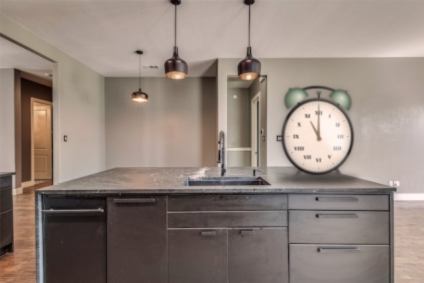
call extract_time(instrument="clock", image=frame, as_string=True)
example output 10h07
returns 11h00
